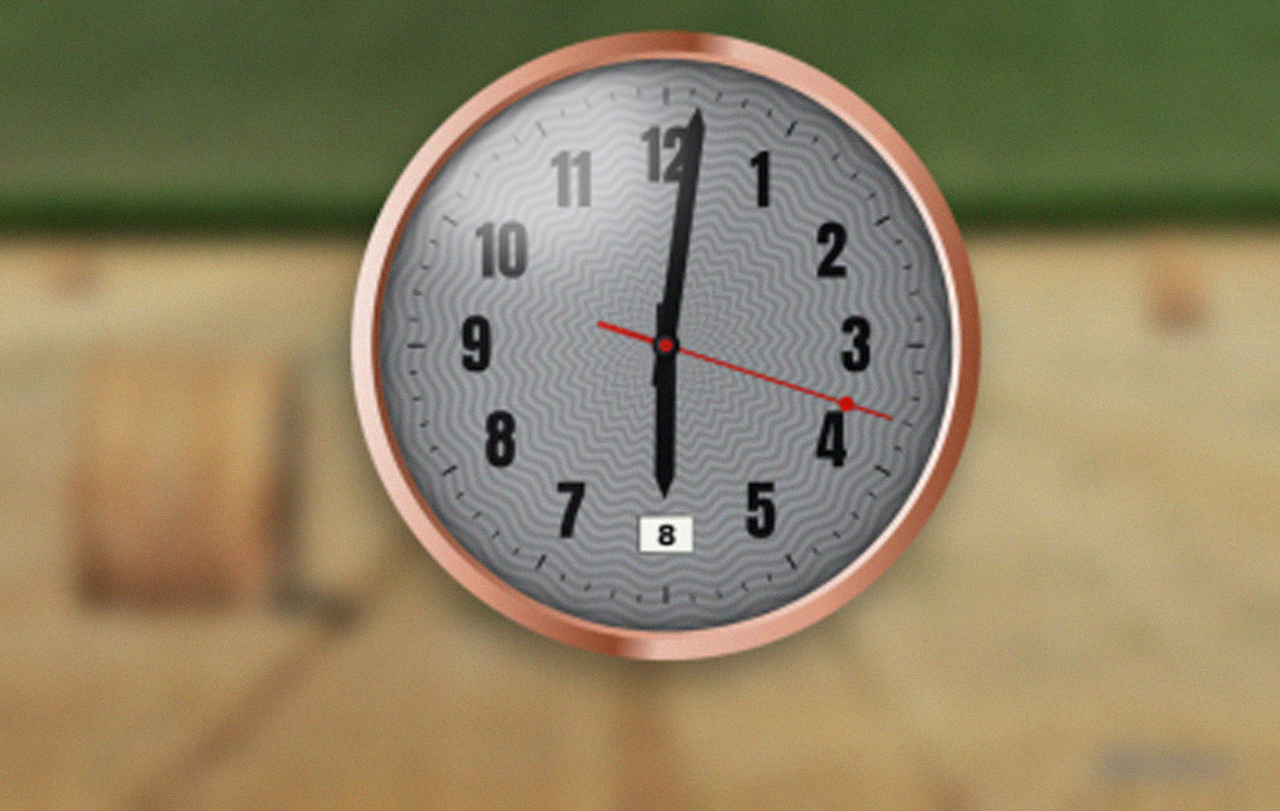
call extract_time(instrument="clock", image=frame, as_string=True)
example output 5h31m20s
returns 6h01m18s
